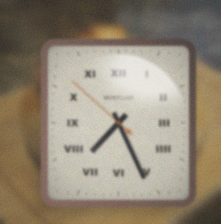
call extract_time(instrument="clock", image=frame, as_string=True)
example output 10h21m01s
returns 7h25m52s
